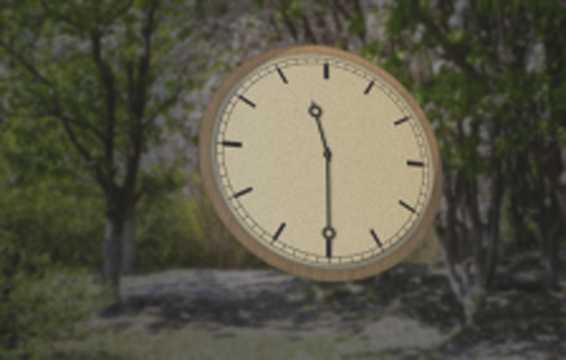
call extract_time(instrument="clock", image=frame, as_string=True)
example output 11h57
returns 11h30
